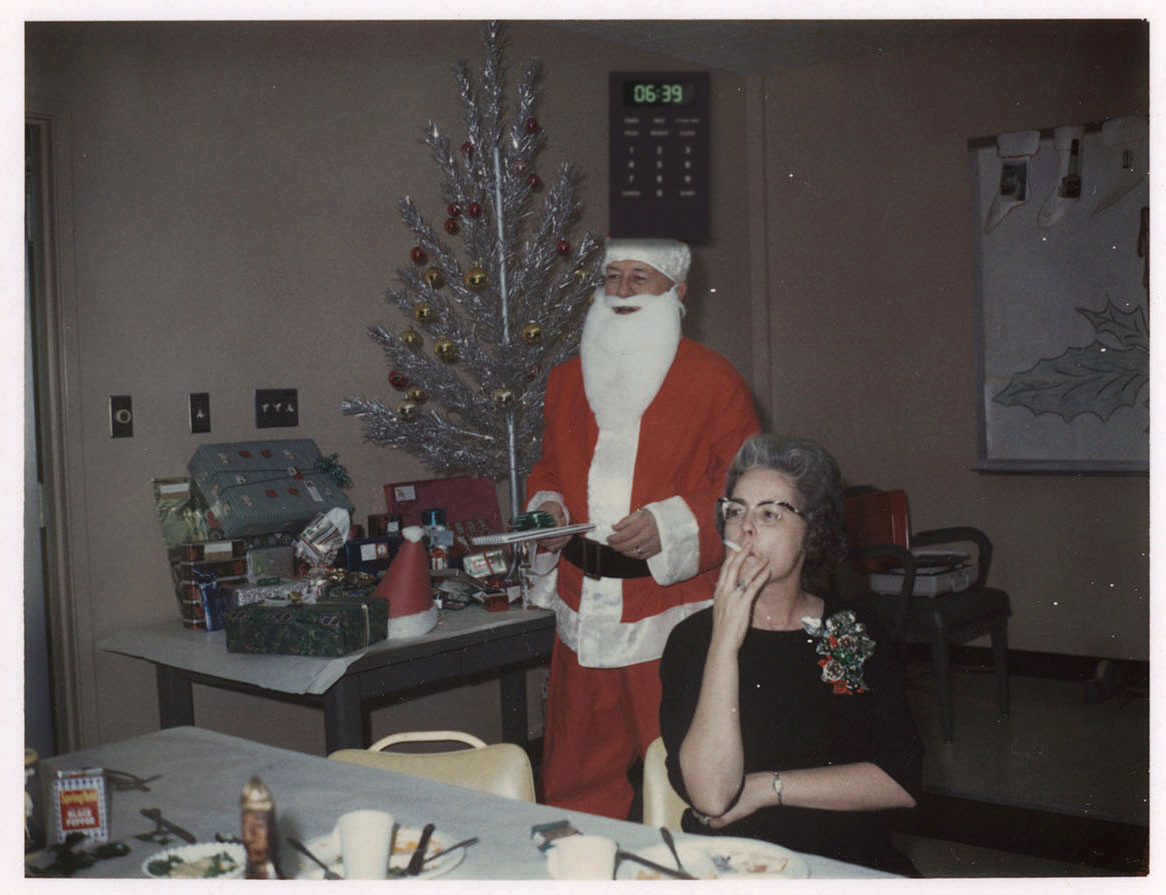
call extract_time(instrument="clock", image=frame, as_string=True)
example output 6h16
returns 6h39
